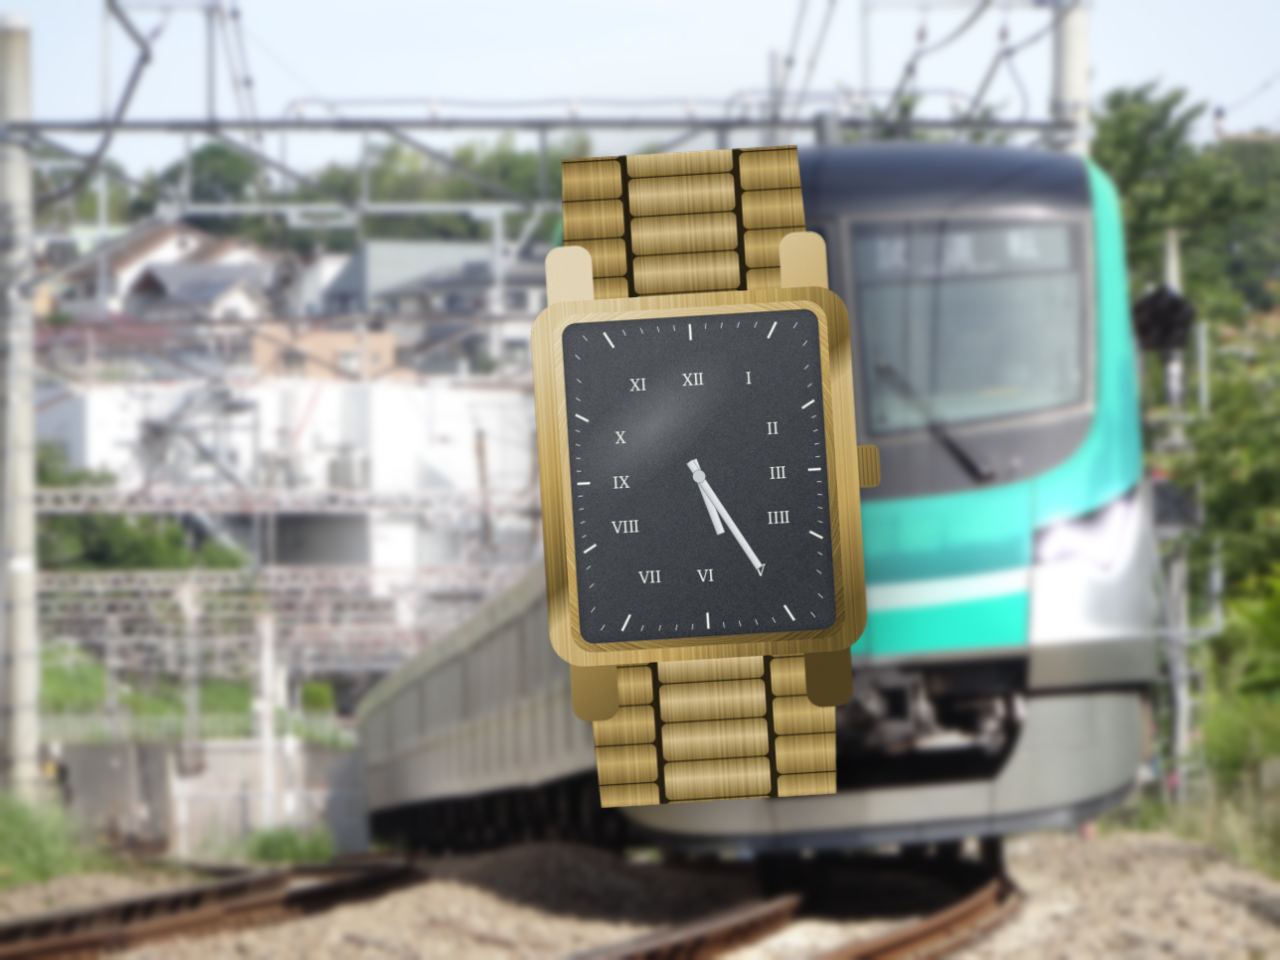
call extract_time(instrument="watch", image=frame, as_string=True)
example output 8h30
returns 5h25
